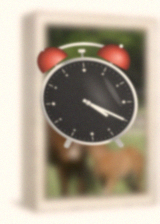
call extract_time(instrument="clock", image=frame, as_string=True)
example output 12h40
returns 4h20
